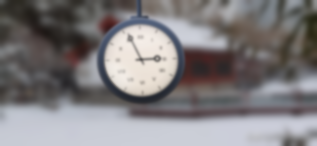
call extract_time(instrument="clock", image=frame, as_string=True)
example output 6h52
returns 2h56
